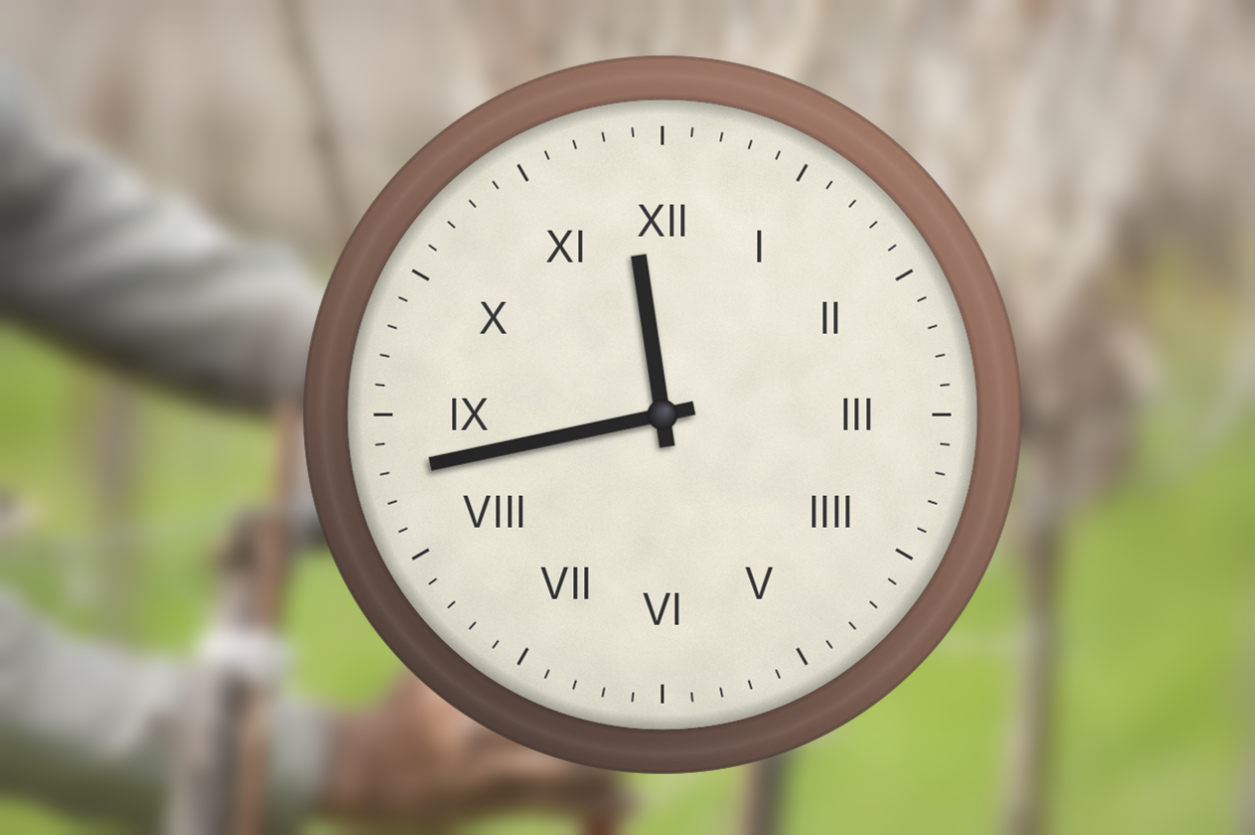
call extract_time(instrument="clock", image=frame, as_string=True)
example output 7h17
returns 11h43
